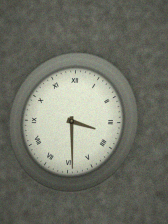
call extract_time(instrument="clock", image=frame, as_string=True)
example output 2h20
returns 3h29
